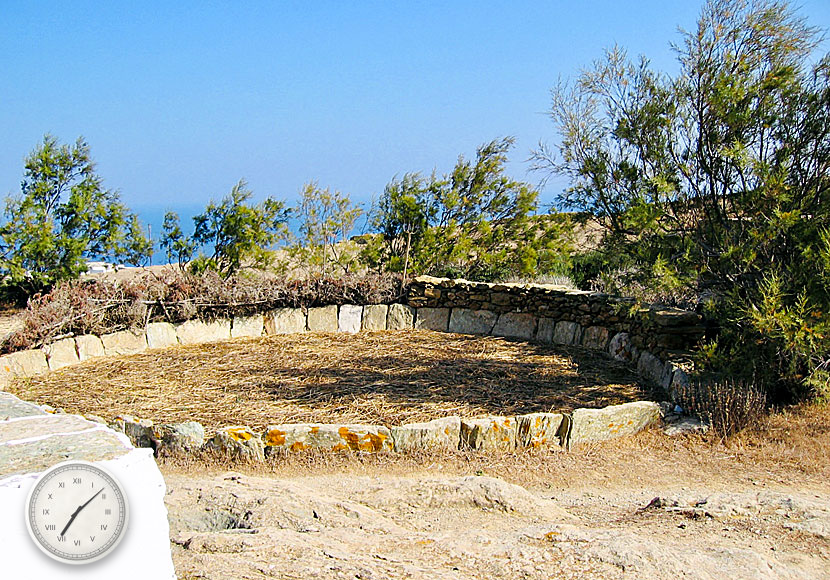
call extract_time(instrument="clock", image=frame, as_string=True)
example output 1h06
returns 7h08
